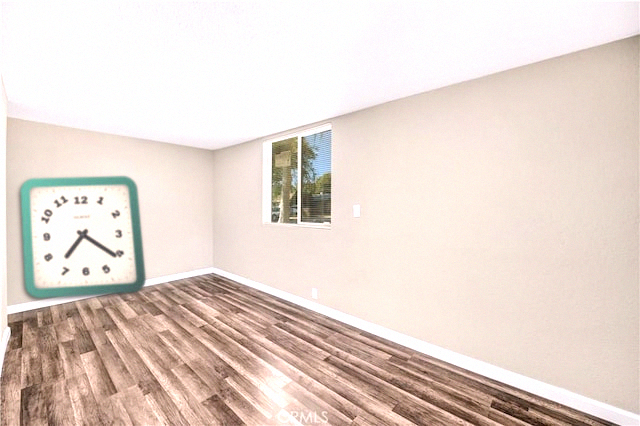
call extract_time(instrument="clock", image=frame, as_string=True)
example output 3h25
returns 7h21
